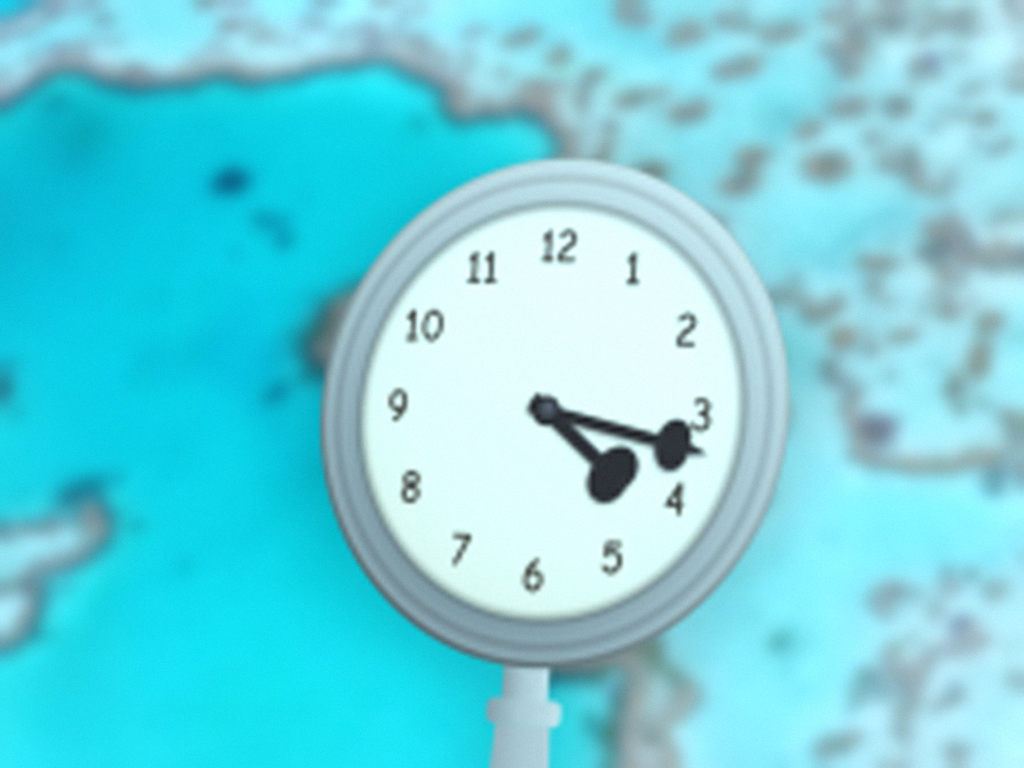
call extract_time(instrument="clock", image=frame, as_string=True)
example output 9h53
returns 4h17
